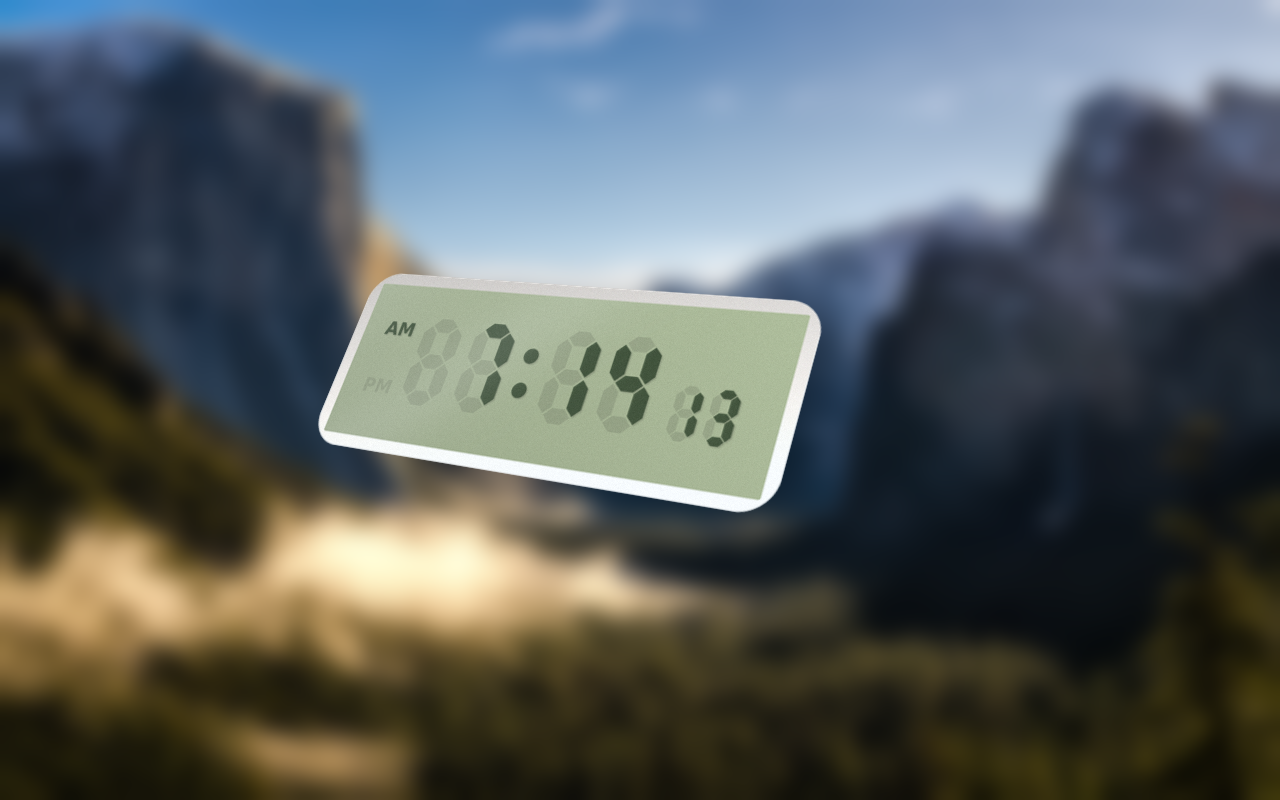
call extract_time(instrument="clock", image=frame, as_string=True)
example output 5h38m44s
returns 7h14m13s
